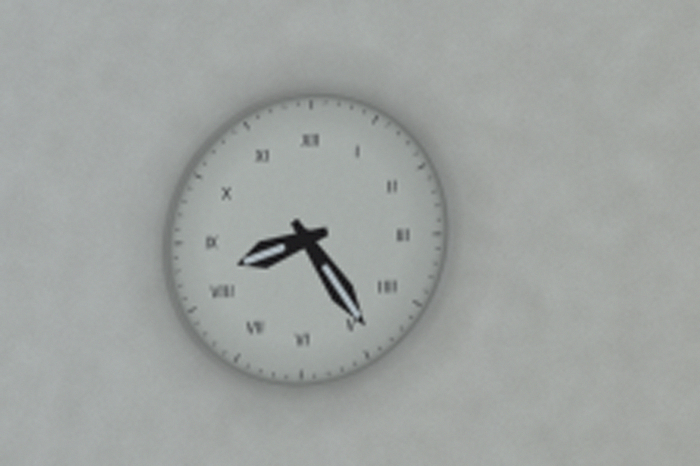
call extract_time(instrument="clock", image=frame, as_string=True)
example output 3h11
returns 8h24
